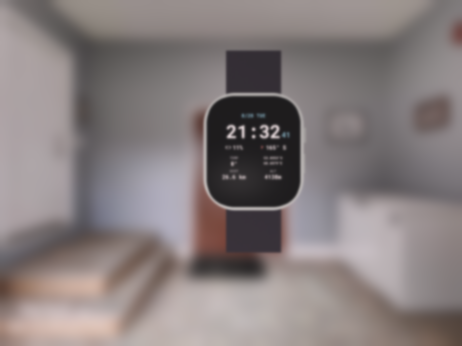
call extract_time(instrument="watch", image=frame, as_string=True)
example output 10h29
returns 21h32
